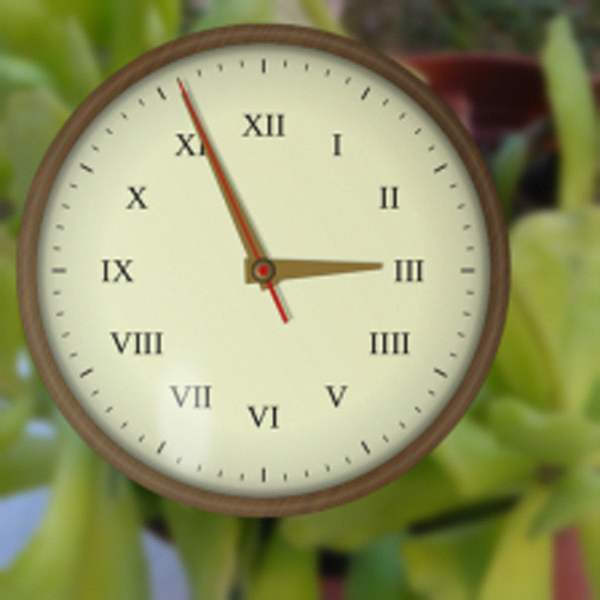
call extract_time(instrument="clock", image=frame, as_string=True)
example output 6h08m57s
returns 2h55m56s
